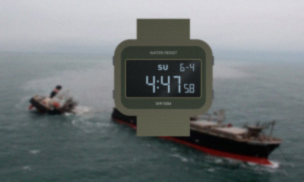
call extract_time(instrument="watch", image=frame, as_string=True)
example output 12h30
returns 4h47
